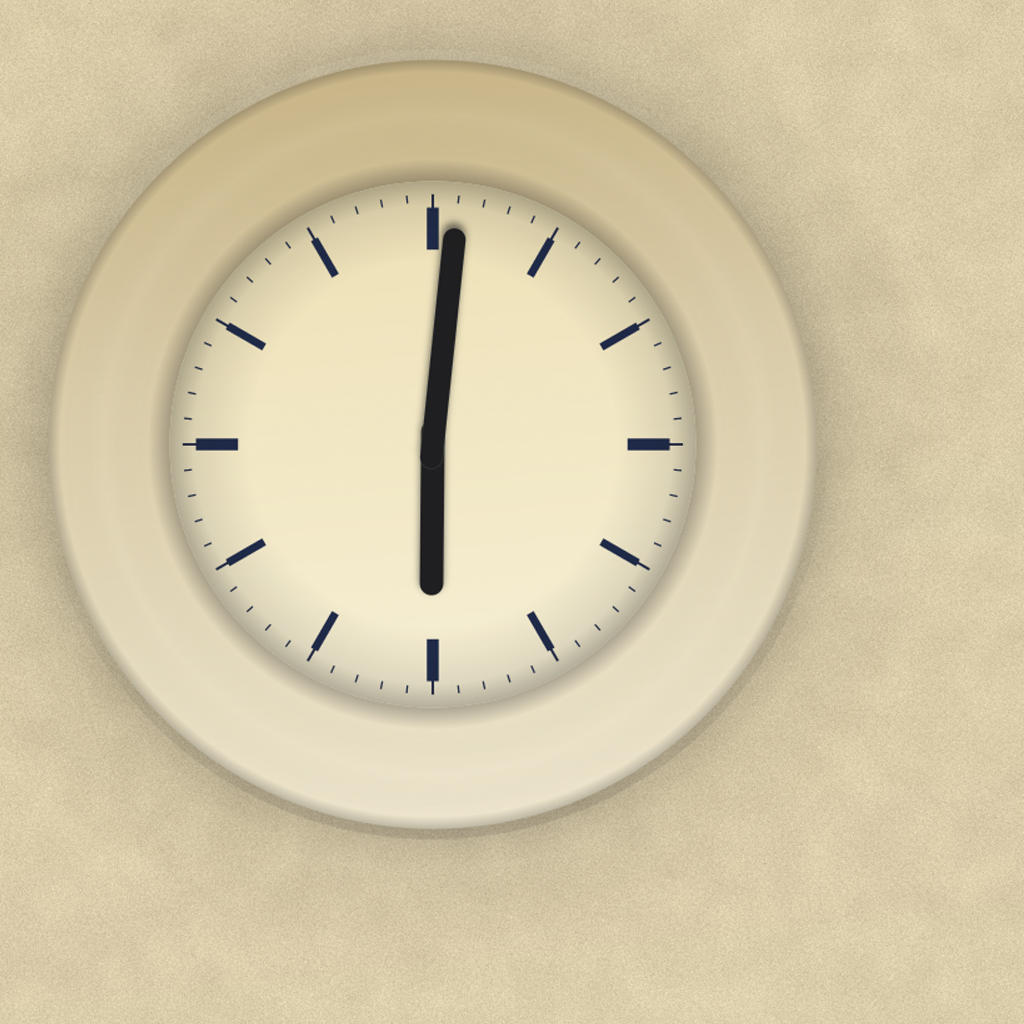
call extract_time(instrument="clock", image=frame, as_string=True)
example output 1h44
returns 6h01
